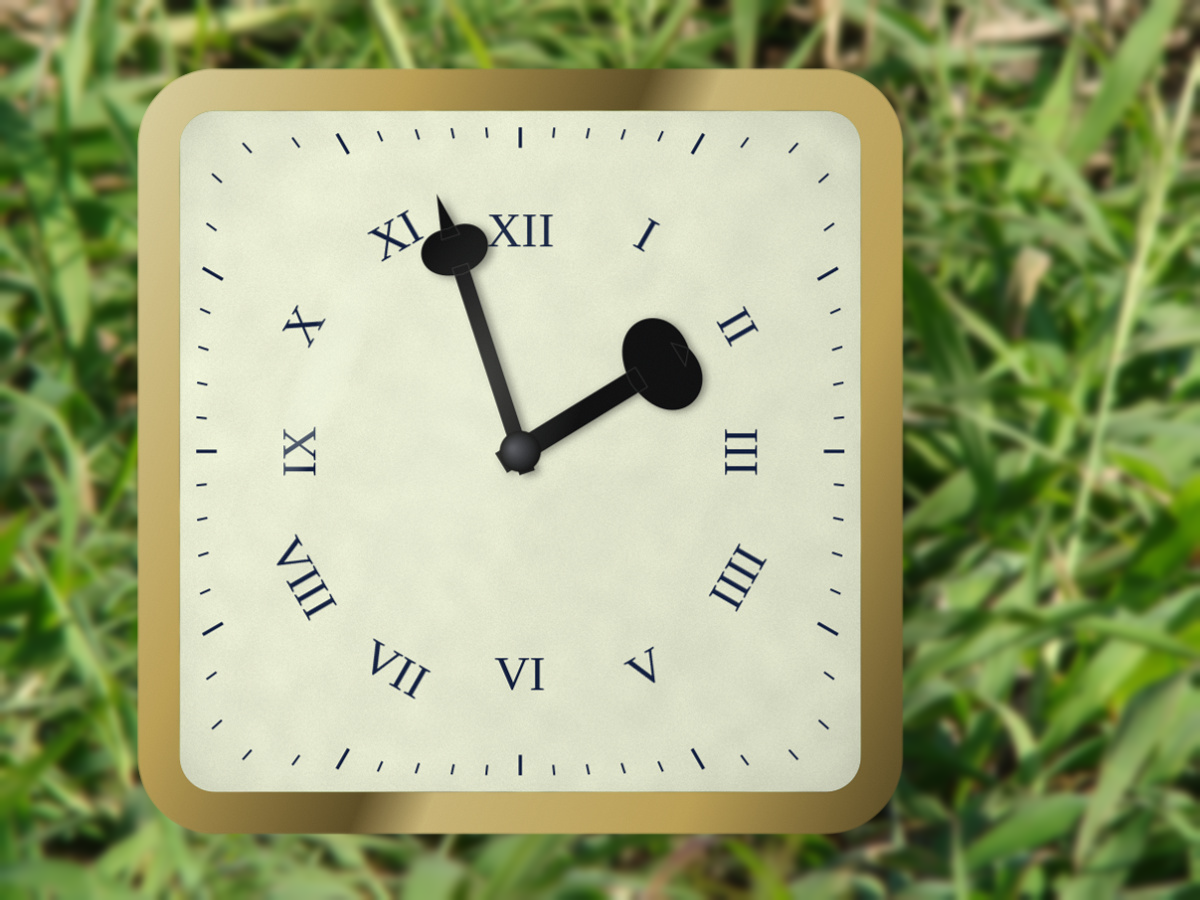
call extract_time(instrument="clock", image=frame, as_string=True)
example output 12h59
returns 1h57
